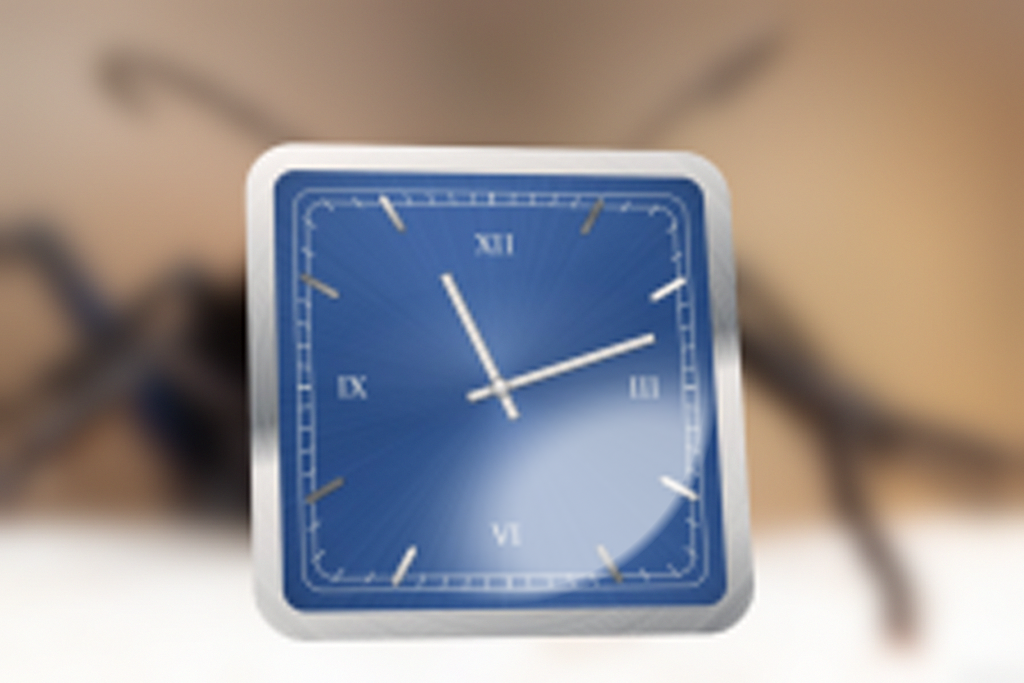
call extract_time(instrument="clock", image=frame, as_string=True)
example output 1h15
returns 11h12
